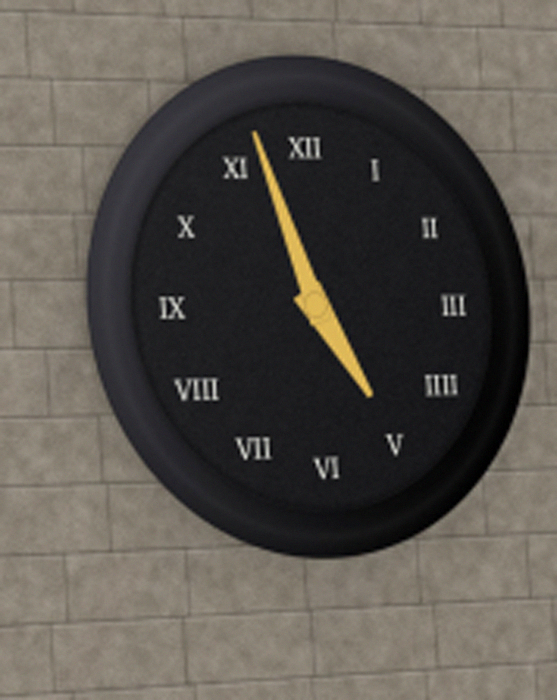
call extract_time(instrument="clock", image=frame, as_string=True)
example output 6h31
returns 4h57
